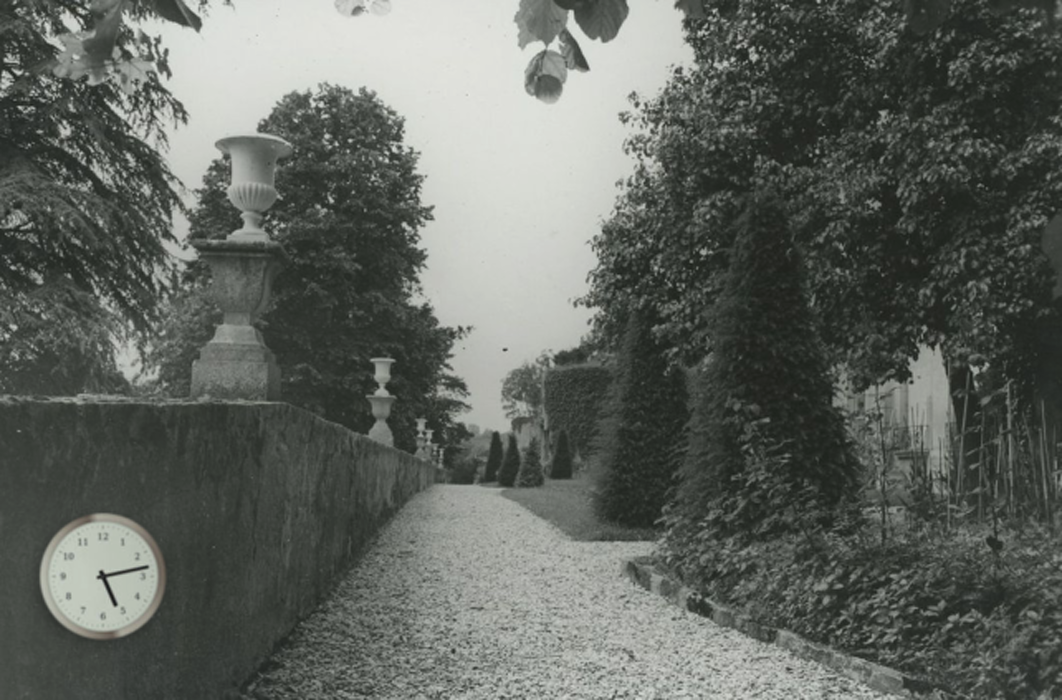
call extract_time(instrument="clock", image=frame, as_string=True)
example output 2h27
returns 5h13
